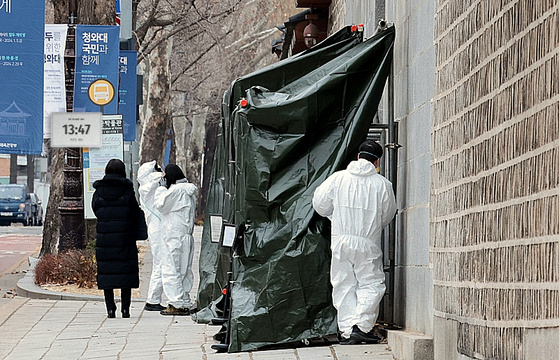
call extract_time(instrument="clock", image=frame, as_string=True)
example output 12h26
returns 13h47
